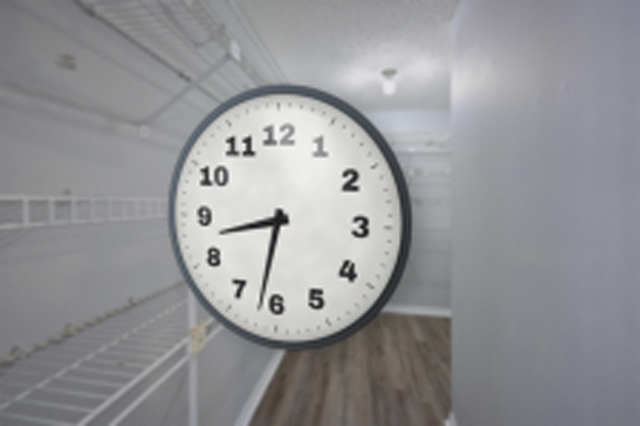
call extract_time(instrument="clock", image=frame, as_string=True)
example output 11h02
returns 8h32
